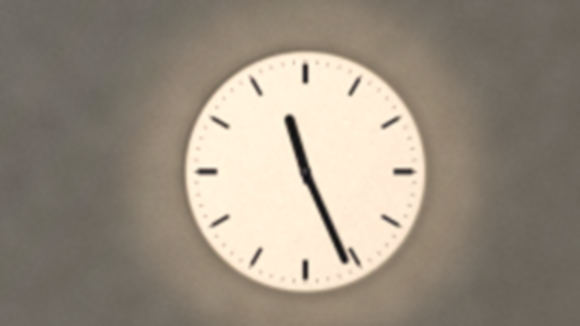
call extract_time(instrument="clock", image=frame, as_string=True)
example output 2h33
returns 11h26
